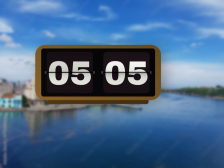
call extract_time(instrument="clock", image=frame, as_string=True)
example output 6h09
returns 5h05
